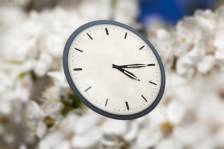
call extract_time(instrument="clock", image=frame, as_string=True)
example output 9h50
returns 4h15
